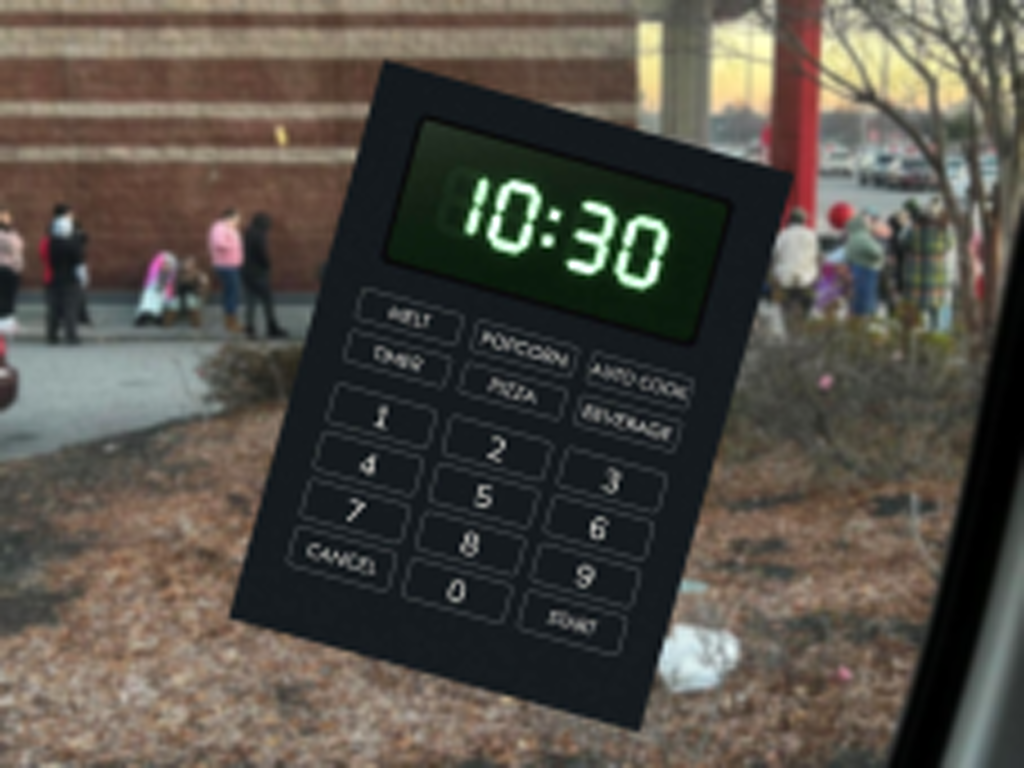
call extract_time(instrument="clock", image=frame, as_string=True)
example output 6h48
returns 10h30
